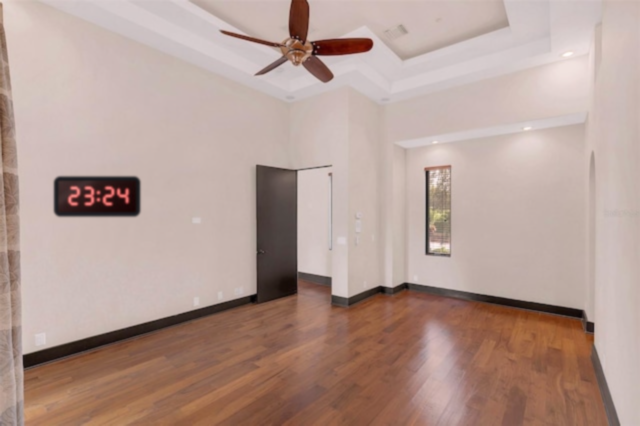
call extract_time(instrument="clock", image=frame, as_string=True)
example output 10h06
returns 23h24
